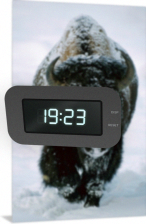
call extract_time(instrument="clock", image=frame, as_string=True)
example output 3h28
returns 19h23
